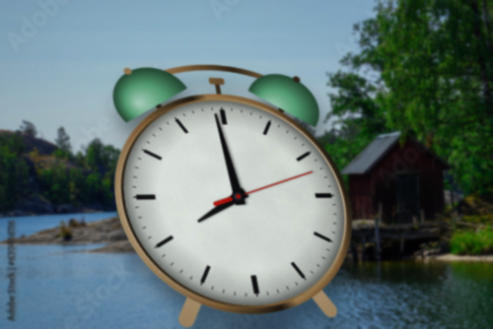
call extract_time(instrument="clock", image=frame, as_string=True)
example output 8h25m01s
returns 7h59m12s
